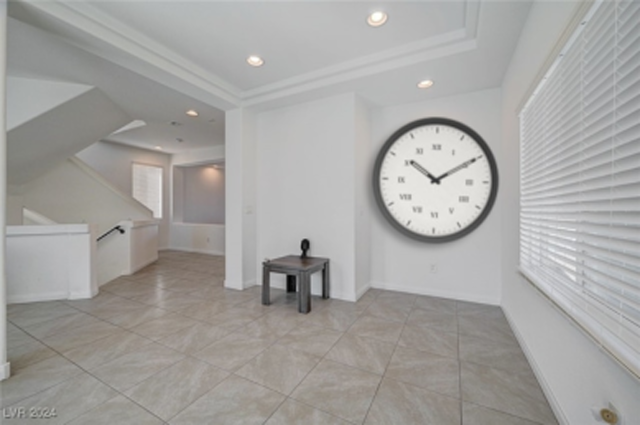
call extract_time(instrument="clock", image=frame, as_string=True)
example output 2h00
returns 10h10
